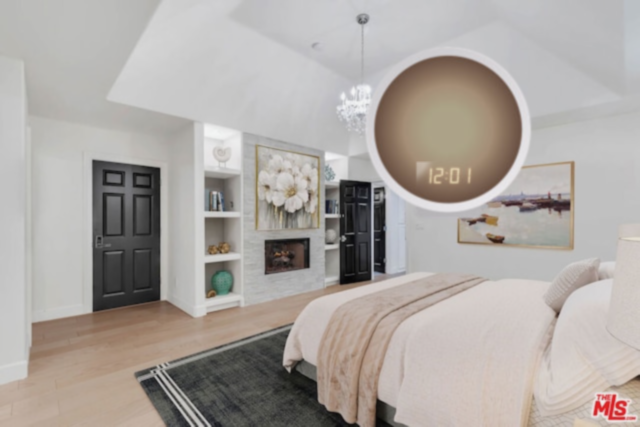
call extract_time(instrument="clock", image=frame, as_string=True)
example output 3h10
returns 12h01
